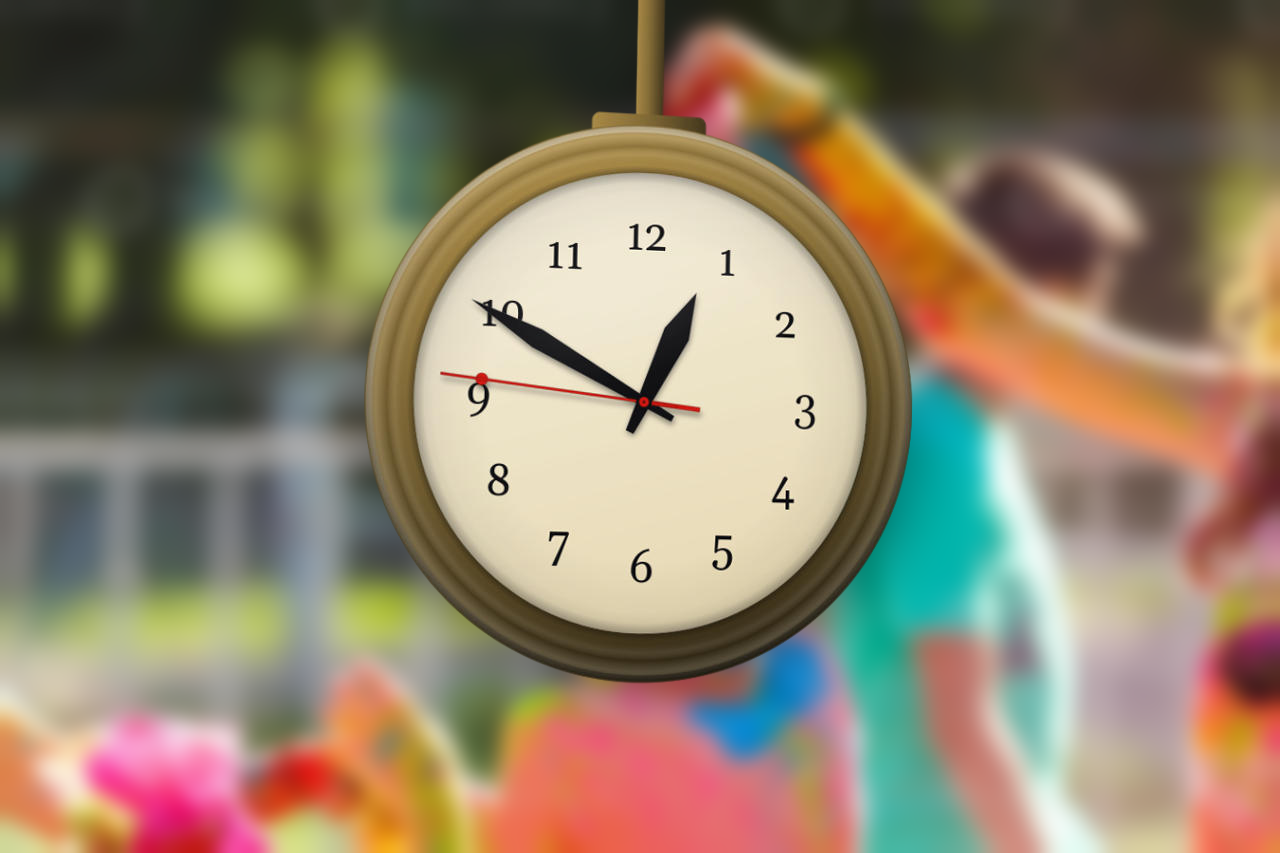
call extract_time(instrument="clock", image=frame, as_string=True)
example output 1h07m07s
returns 12h49m46s
